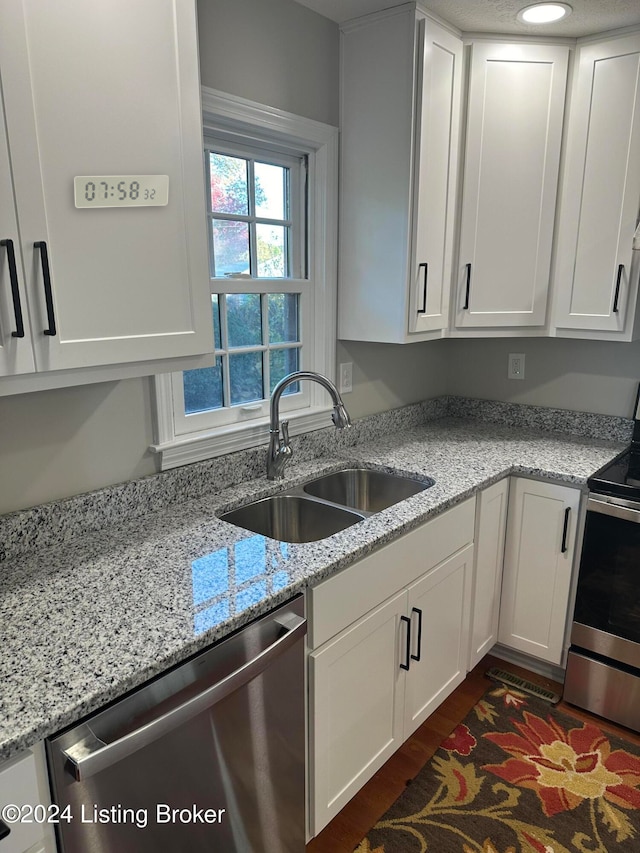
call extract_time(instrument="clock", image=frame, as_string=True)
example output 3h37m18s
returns 7h58m32s
